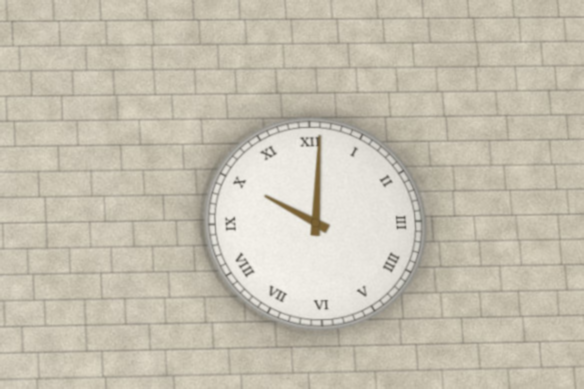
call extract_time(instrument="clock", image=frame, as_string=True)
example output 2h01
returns 10h01
